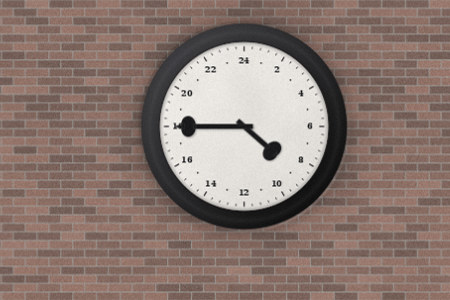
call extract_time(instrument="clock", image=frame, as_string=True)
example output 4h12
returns 8h45
